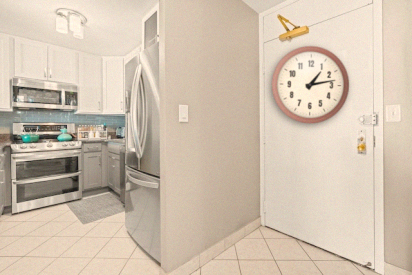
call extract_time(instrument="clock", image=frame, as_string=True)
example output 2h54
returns 1h13
